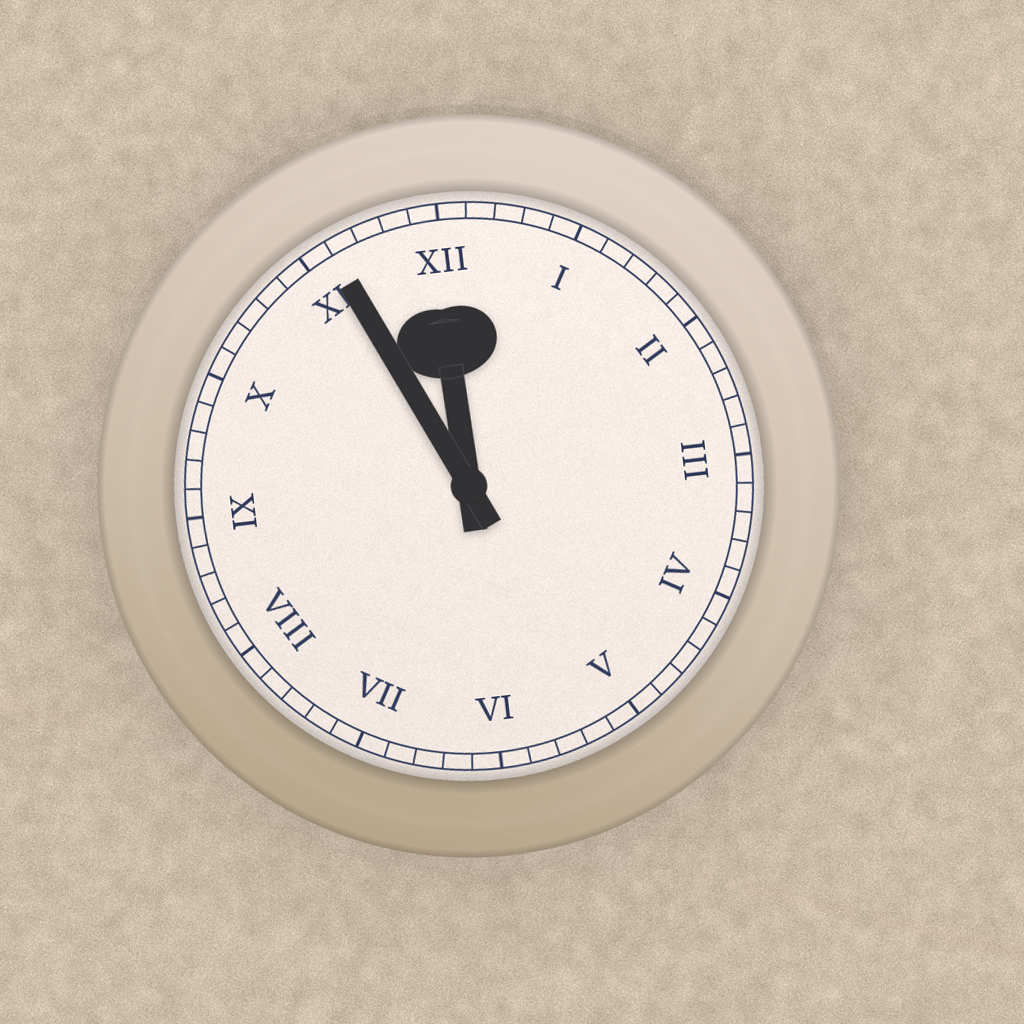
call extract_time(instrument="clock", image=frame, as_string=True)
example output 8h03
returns 11h56
